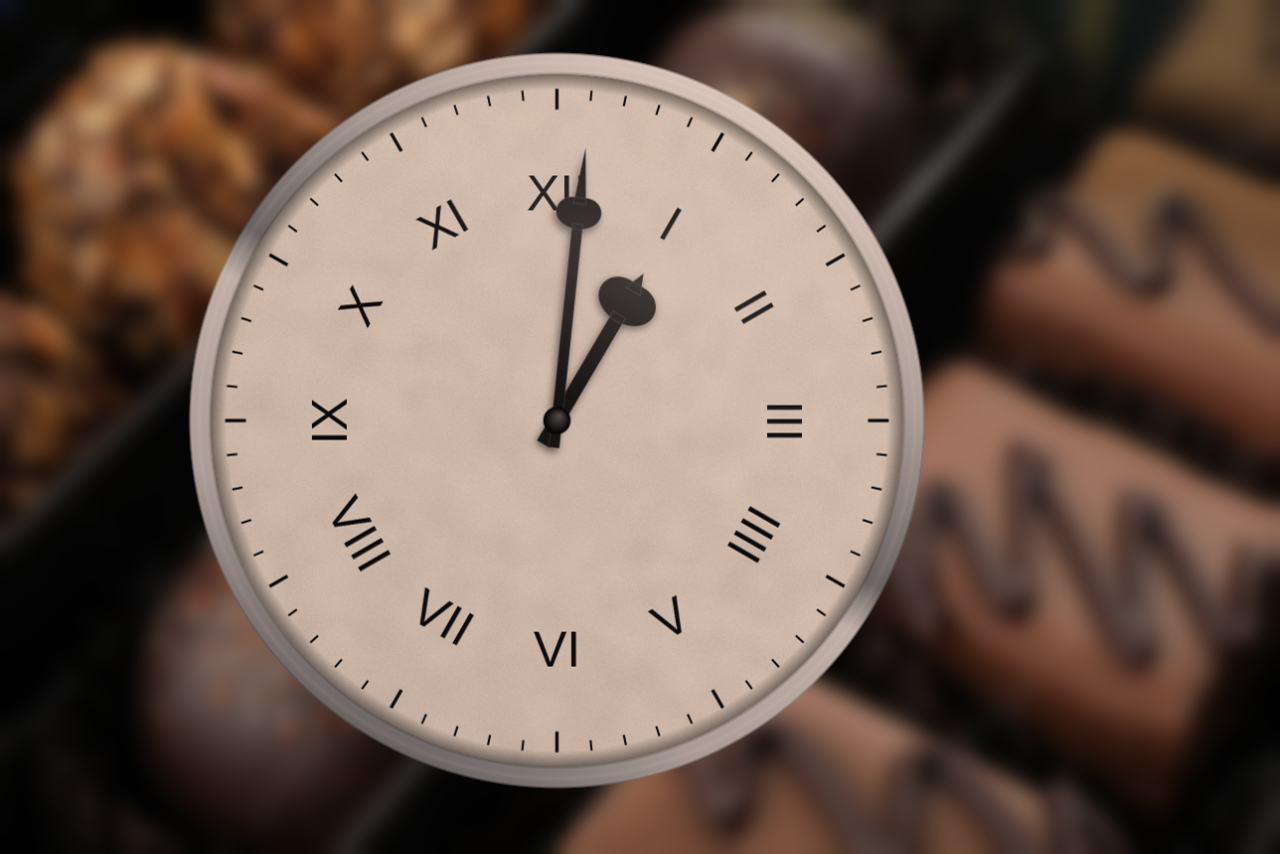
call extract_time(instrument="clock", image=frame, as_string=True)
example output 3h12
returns 1h01
